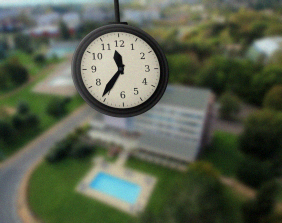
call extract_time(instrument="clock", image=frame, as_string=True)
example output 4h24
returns 11h36
